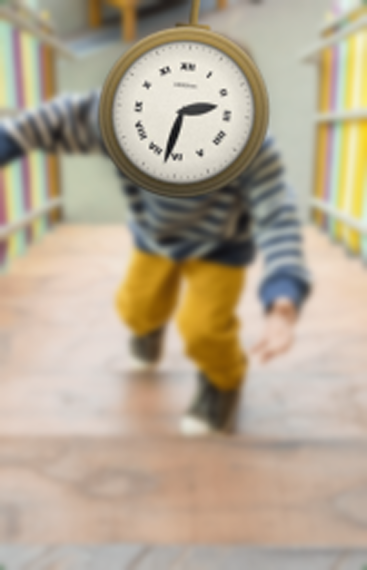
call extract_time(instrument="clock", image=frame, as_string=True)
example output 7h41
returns 2h32
